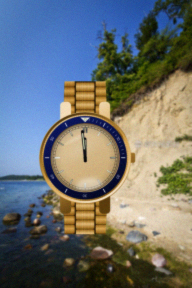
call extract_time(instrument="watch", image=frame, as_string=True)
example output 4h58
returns 11h59
